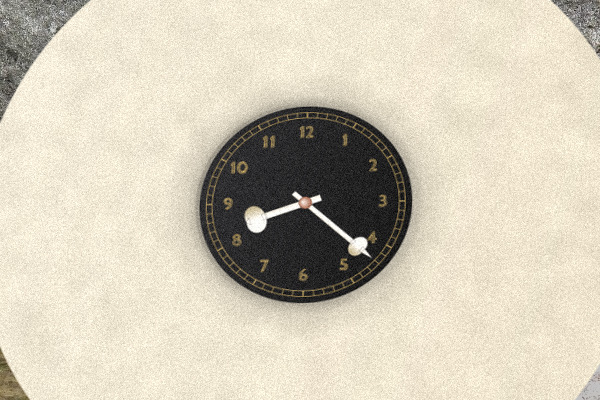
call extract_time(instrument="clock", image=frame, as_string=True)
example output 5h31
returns 8h22
